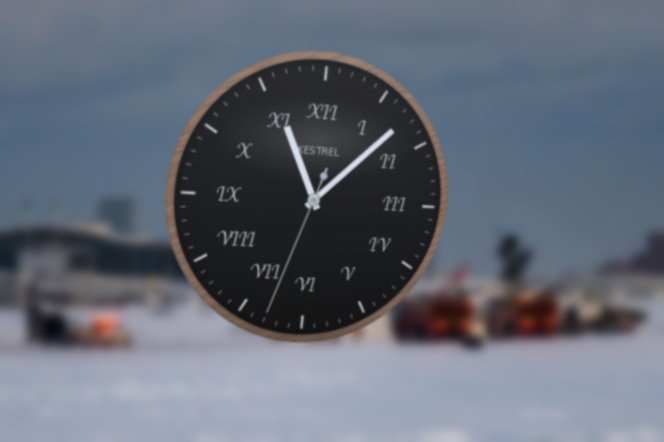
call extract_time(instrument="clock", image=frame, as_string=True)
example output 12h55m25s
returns 11h07m33s
